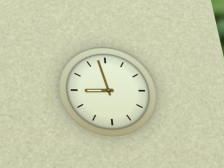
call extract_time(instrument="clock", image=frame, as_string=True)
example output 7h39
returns 8h58
